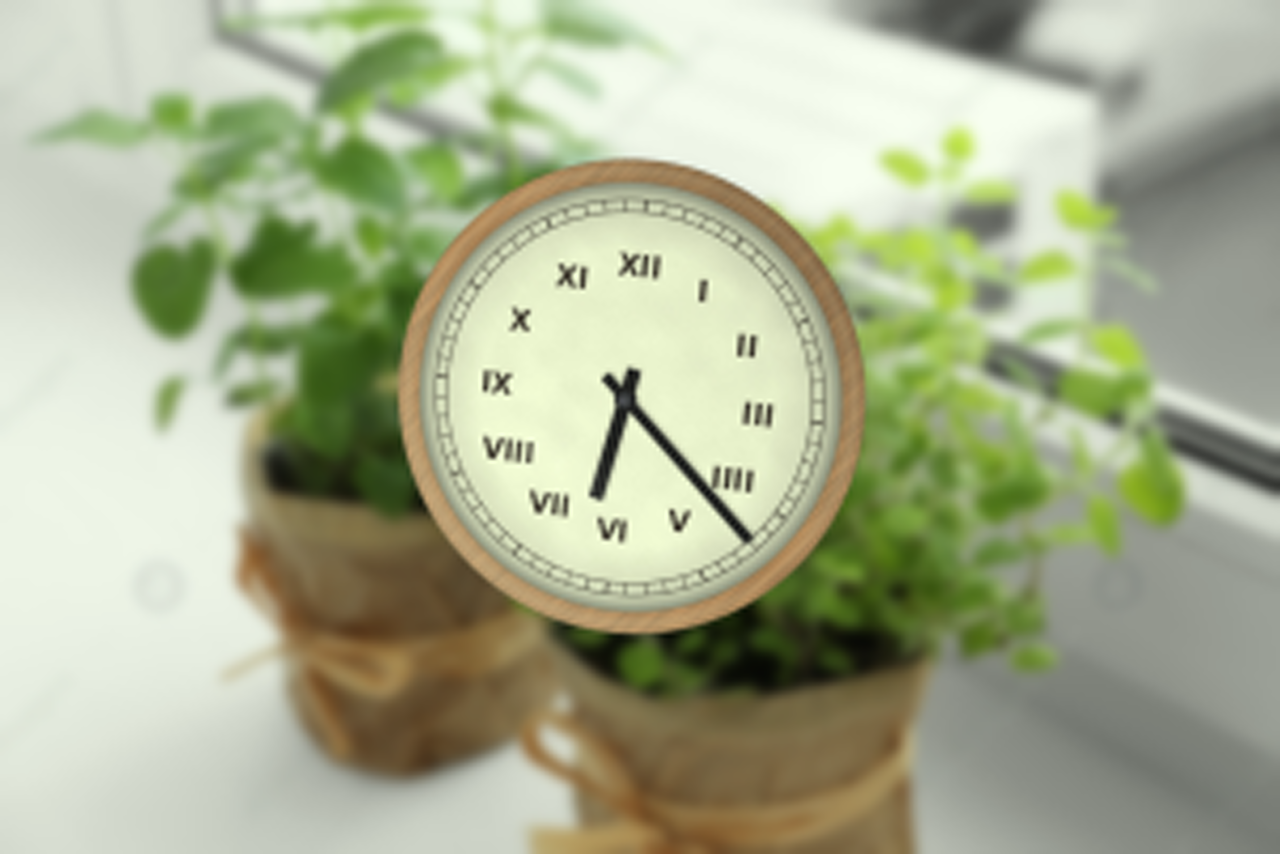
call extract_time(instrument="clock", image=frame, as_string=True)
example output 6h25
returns 6h22
